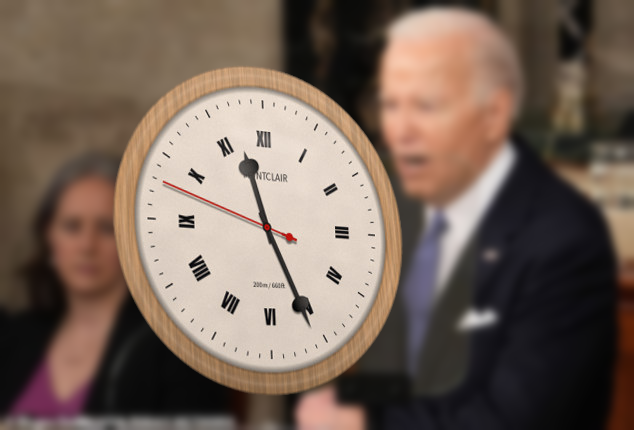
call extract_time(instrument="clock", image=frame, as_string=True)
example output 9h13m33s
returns 11h25m48s
